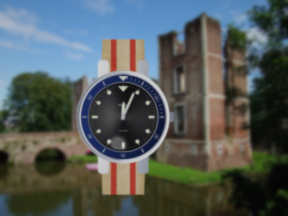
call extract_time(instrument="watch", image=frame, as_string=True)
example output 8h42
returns 12h04
